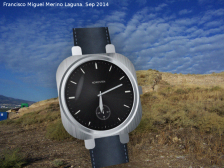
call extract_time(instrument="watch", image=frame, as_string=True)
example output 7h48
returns 6h12
